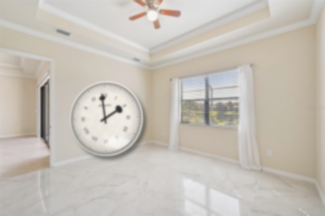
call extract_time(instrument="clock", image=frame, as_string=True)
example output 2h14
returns 1h59
